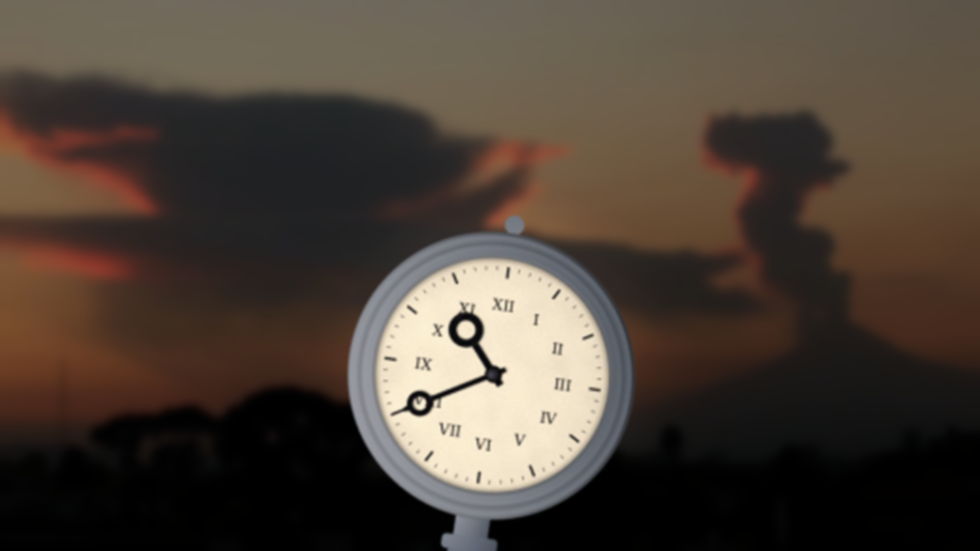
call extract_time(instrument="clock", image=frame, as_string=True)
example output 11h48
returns 10h40
